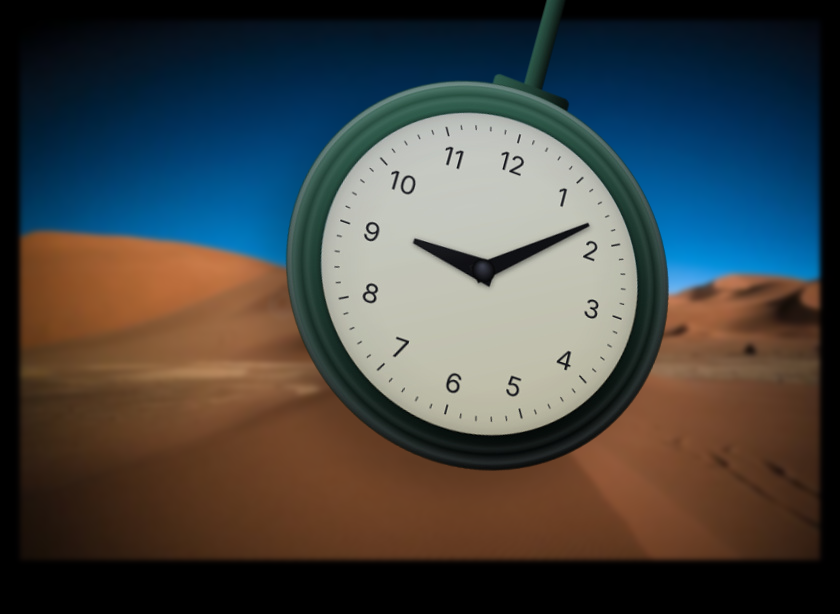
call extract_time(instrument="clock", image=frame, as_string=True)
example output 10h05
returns 9h08
